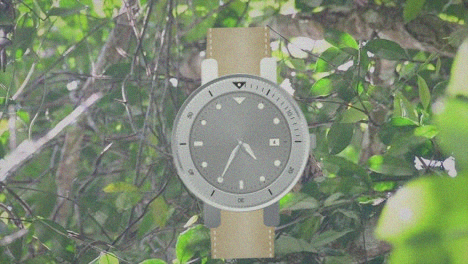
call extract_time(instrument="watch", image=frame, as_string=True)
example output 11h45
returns 4h35
